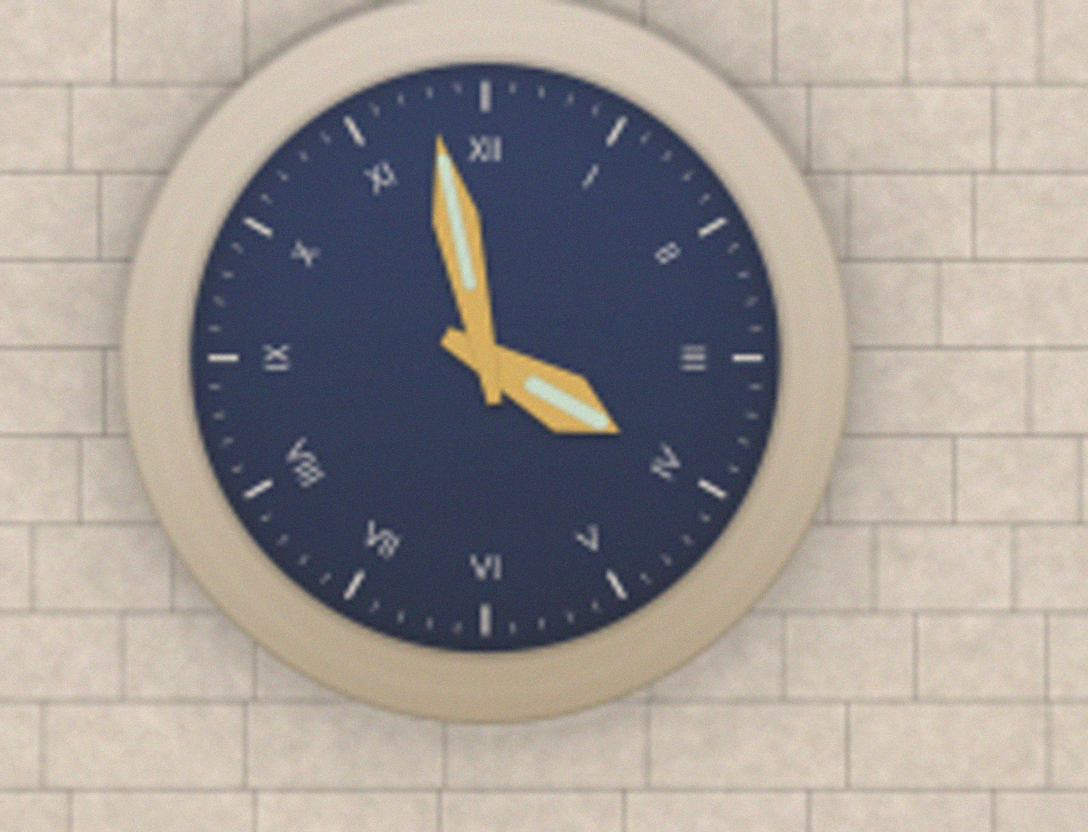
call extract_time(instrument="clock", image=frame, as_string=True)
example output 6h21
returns 3h58
